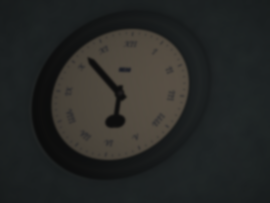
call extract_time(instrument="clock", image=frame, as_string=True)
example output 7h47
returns 5h52
